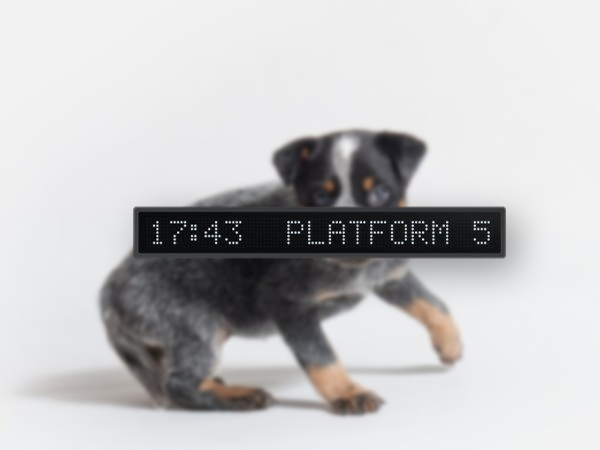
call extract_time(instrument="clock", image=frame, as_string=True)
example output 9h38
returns 17h43
